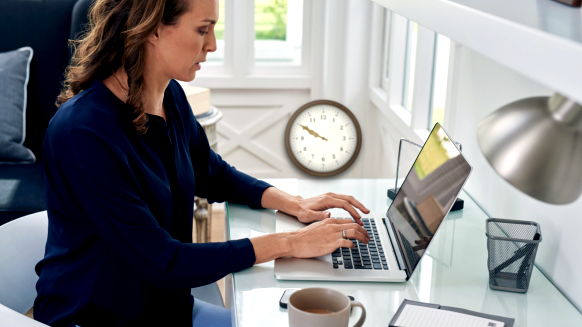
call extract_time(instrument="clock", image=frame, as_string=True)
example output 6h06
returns 9h50
